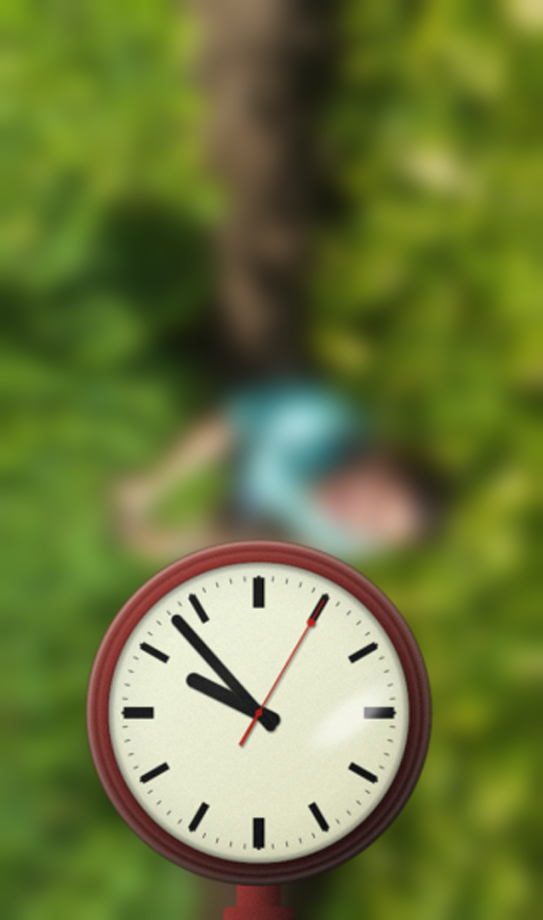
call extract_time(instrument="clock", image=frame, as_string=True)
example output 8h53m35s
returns 9h53m05s
